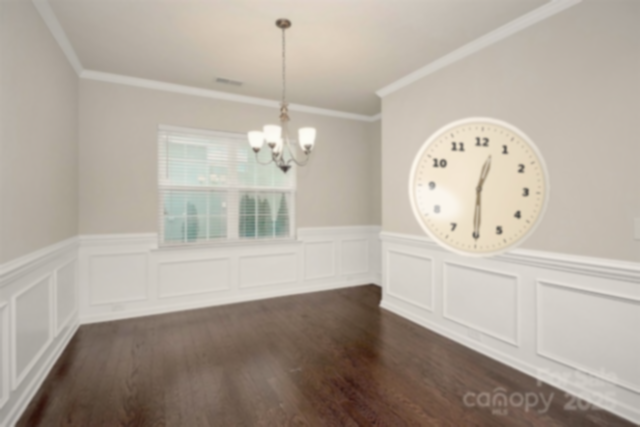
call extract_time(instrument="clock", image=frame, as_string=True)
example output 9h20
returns 12h30
